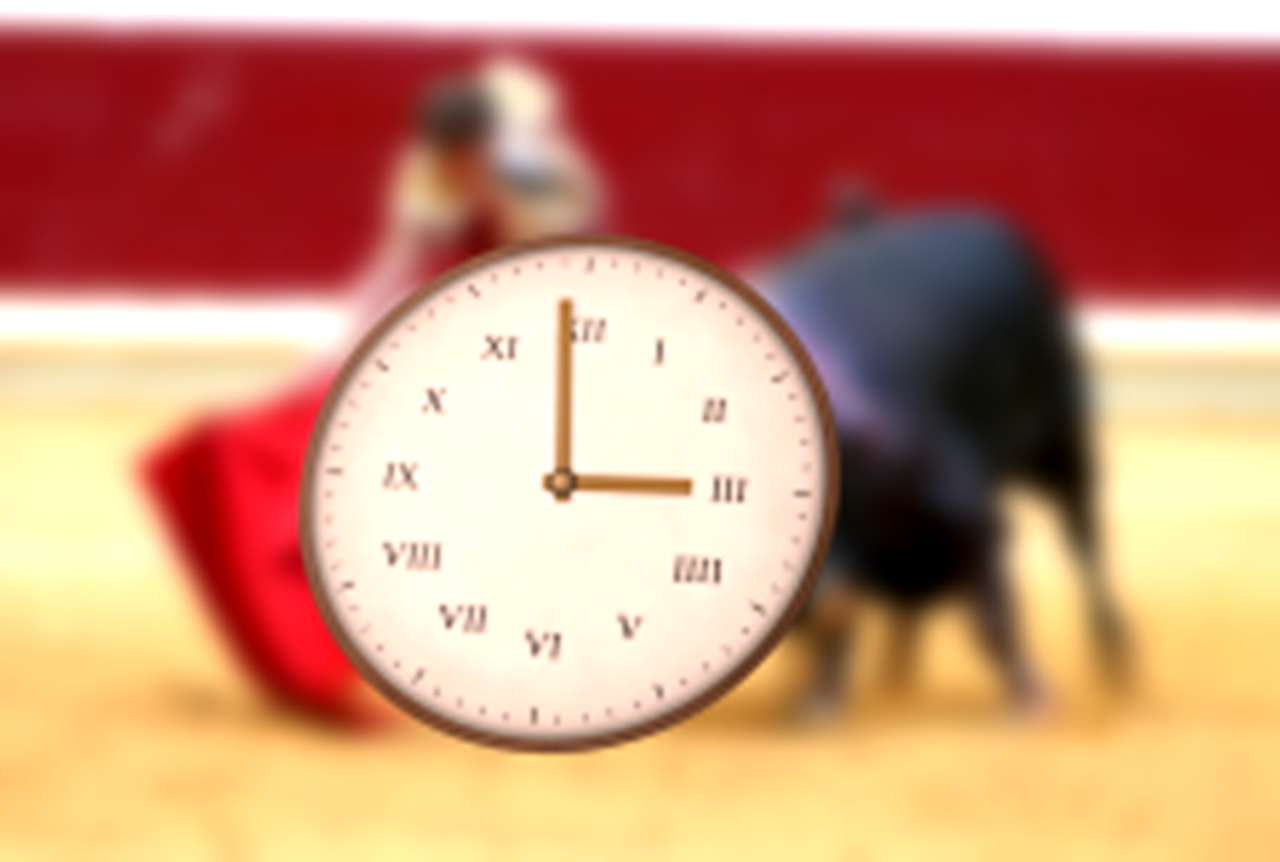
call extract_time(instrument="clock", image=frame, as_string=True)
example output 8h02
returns 2h59
